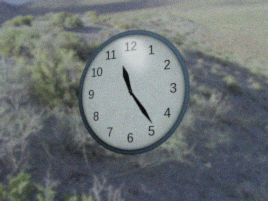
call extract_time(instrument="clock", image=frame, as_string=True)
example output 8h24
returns 11h24
